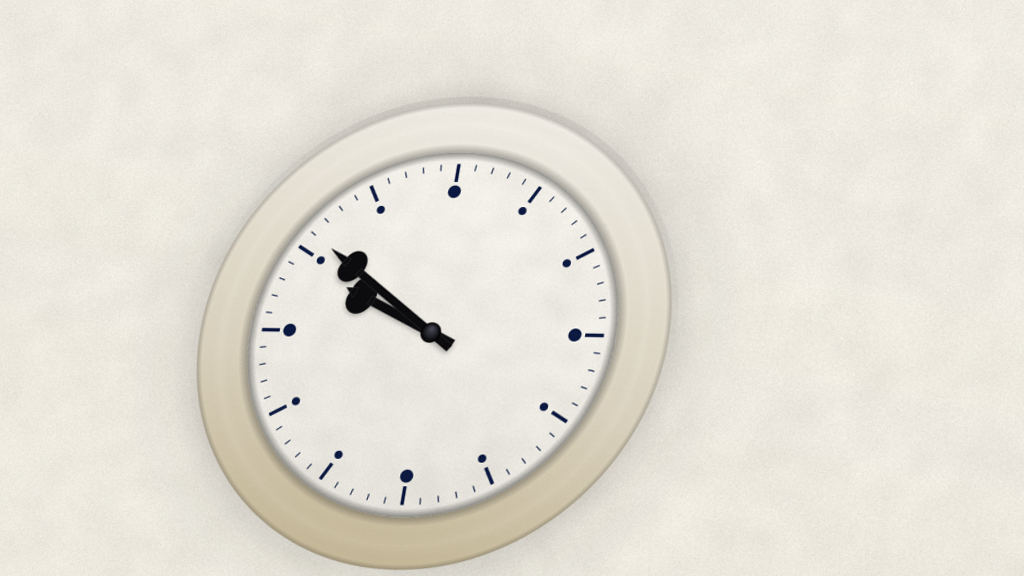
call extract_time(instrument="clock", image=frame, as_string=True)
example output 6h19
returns 9h51
